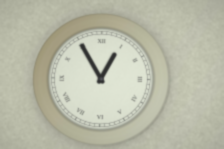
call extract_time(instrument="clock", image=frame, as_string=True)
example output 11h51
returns 12h55
